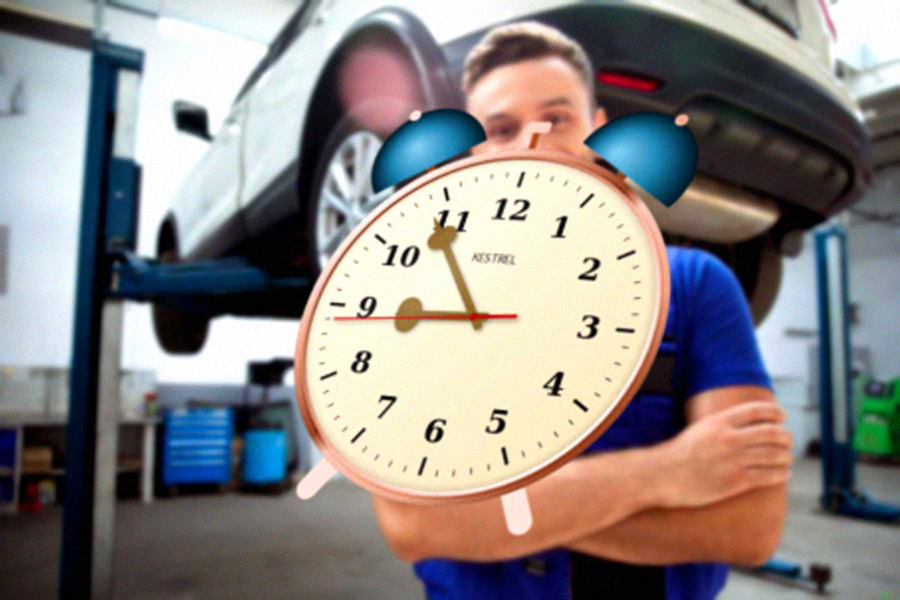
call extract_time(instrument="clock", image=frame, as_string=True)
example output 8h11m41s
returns 8h53m44s
